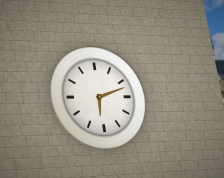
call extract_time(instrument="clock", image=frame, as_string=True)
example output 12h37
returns 6h12
